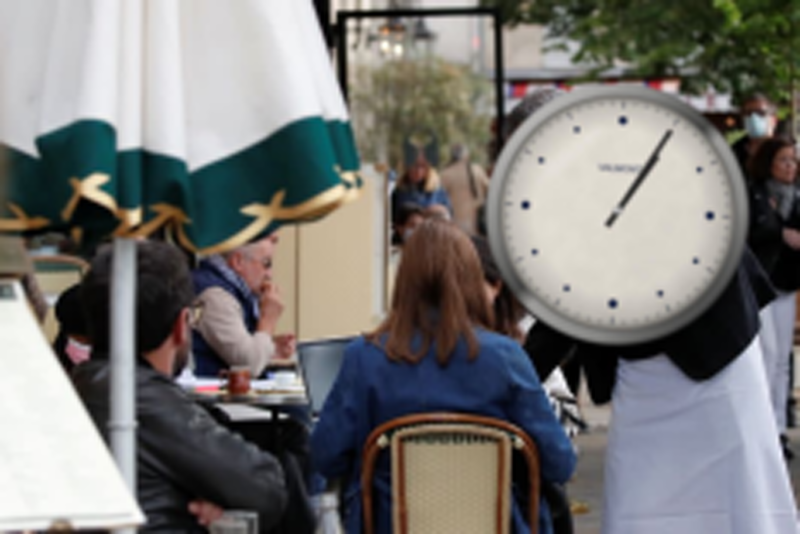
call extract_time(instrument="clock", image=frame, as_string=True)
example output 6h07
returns 1h05
